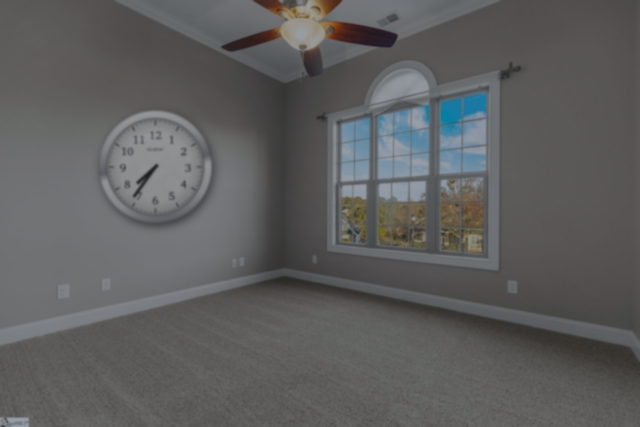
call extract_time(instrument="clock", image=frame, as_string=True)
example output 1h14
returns 7h36
